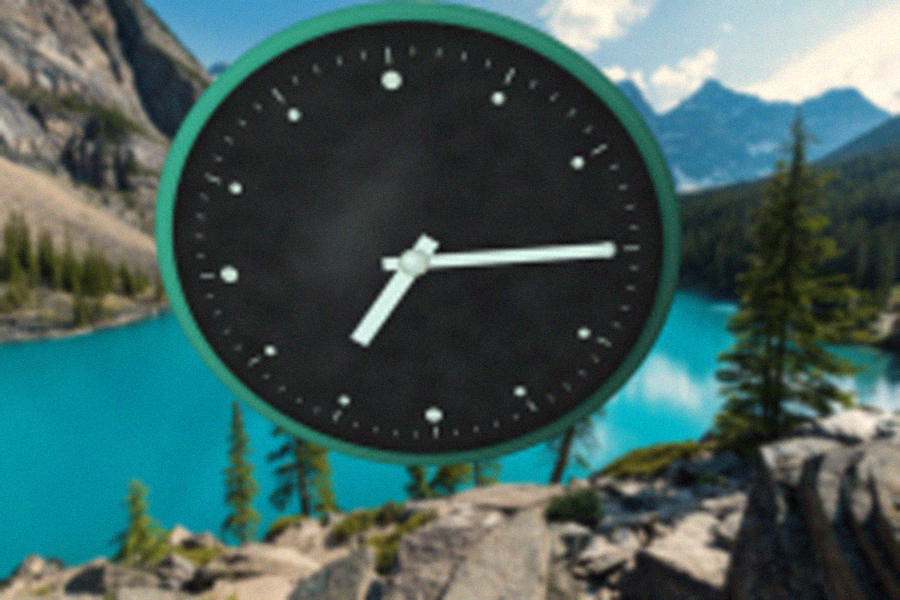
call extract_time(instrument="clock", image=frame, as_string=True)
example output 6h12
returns 7h15
